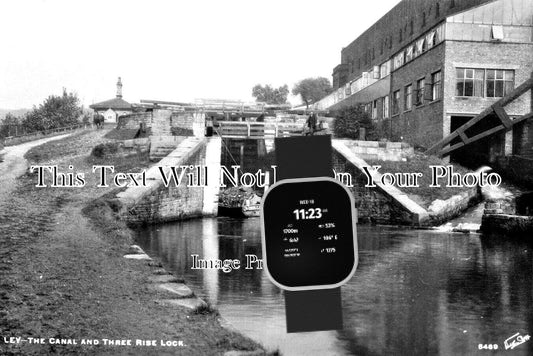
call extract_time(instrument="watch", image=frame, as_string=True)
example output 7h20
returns 11h23
